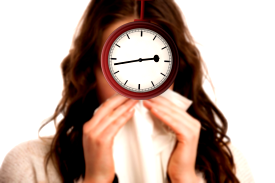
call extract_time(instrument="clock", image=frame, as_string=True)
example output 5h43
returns 2h43
